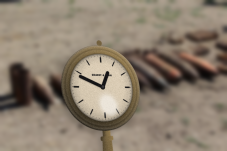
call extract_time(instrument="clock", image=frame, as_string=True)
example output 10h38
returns 12h49
